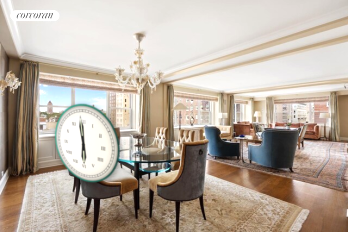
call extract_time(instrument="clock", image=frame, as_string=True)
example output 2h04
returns 5h59
